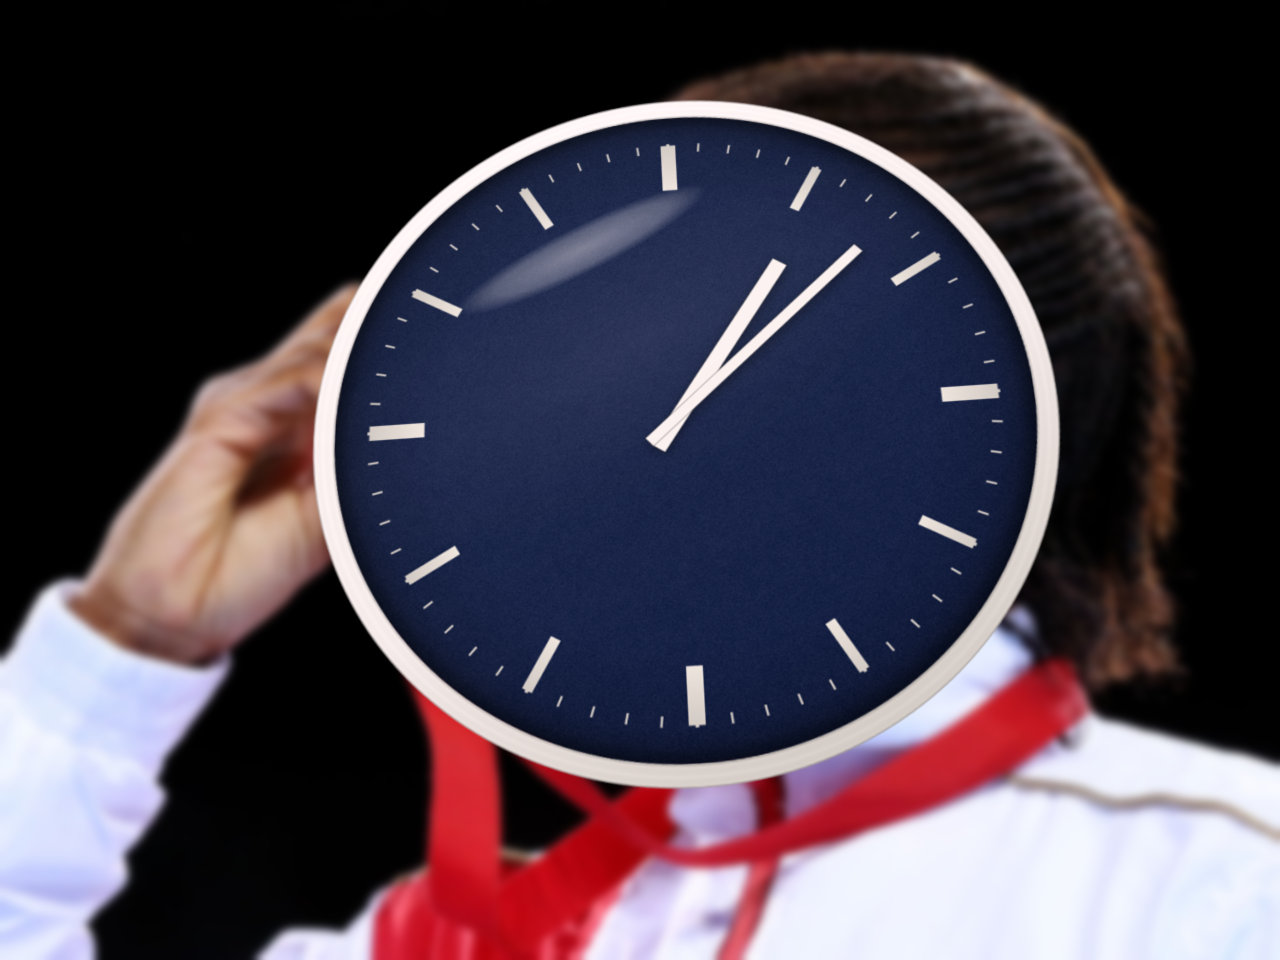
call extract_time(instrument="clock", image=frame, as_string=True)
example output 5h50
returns 1h08
